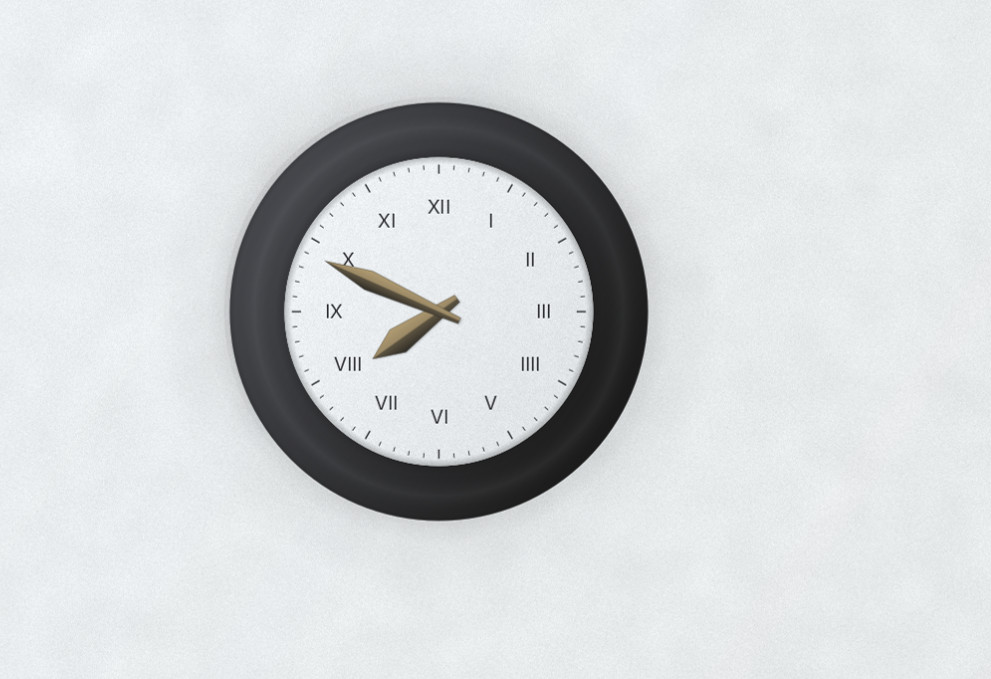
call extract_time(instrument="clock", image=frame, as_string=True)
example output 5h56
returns 7h49
